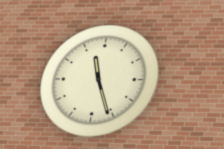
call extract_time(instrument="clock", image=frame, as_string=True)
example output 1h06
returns 11h26
